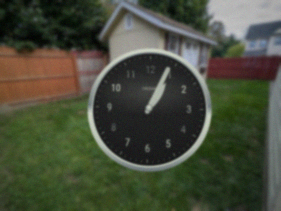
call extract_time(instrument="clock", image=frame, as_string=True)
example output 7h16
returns 1h04
